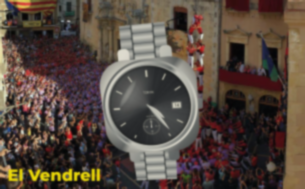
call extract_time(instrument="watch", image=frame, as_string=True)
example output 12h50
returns 4h24
